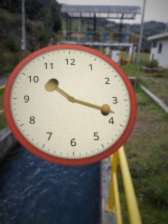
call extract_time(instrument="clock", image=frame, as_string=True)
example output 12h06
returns 10h18
